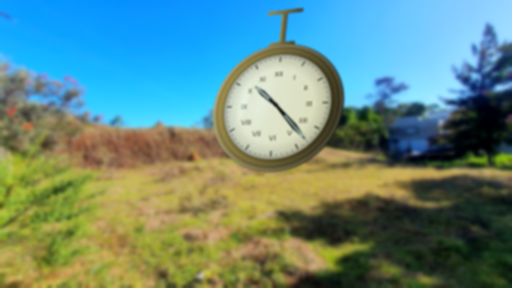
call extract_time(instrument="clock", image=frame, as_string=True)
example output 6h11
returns 10h23
